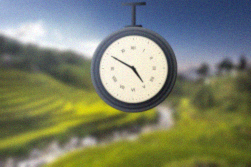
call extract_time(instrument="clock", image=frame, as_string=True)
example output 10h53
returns 4h50
